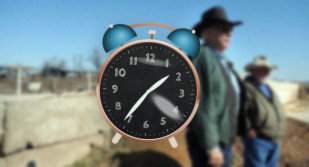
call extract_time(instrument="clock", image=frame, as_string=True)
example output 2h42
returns 1h36
